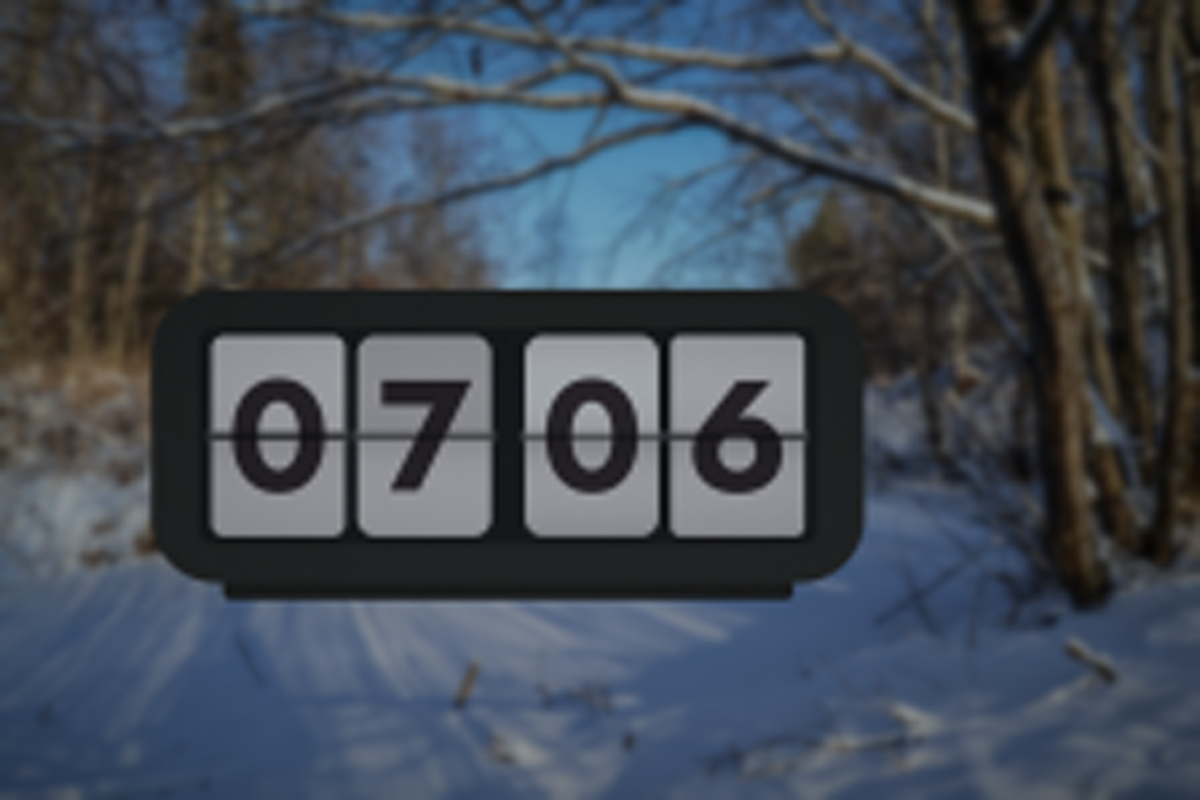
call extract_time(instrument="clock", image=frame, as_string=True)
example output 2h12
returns 7h06
